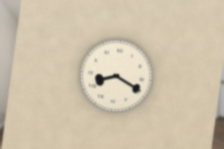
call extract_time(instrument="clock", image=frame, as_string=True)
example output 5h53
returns 8h19
